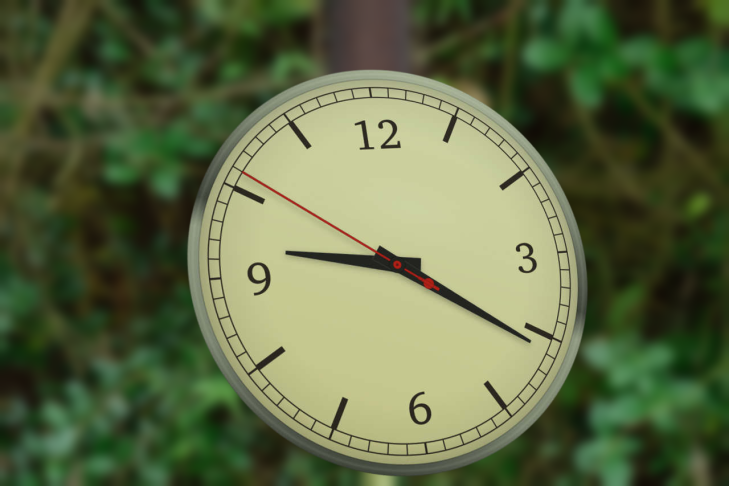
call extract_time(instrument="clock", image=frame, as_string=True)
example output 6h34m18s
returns 9h20m51s
